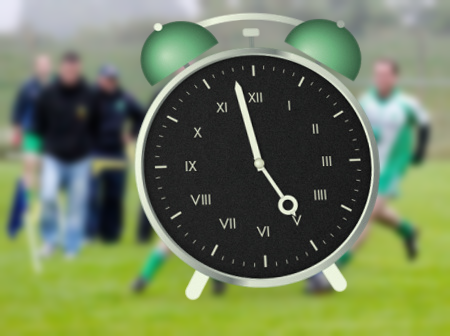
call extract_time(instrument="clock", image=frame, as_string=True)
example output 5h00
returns 4h58
